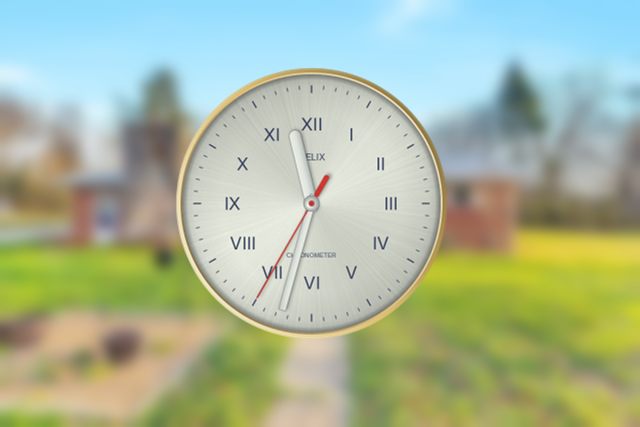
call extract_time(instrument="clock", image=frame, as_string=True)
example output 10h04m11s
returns 11h32m35s
